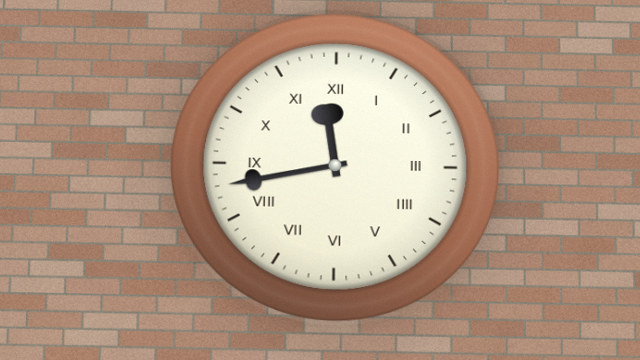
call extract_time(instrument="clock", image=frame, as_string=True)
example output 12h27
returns 11h43
